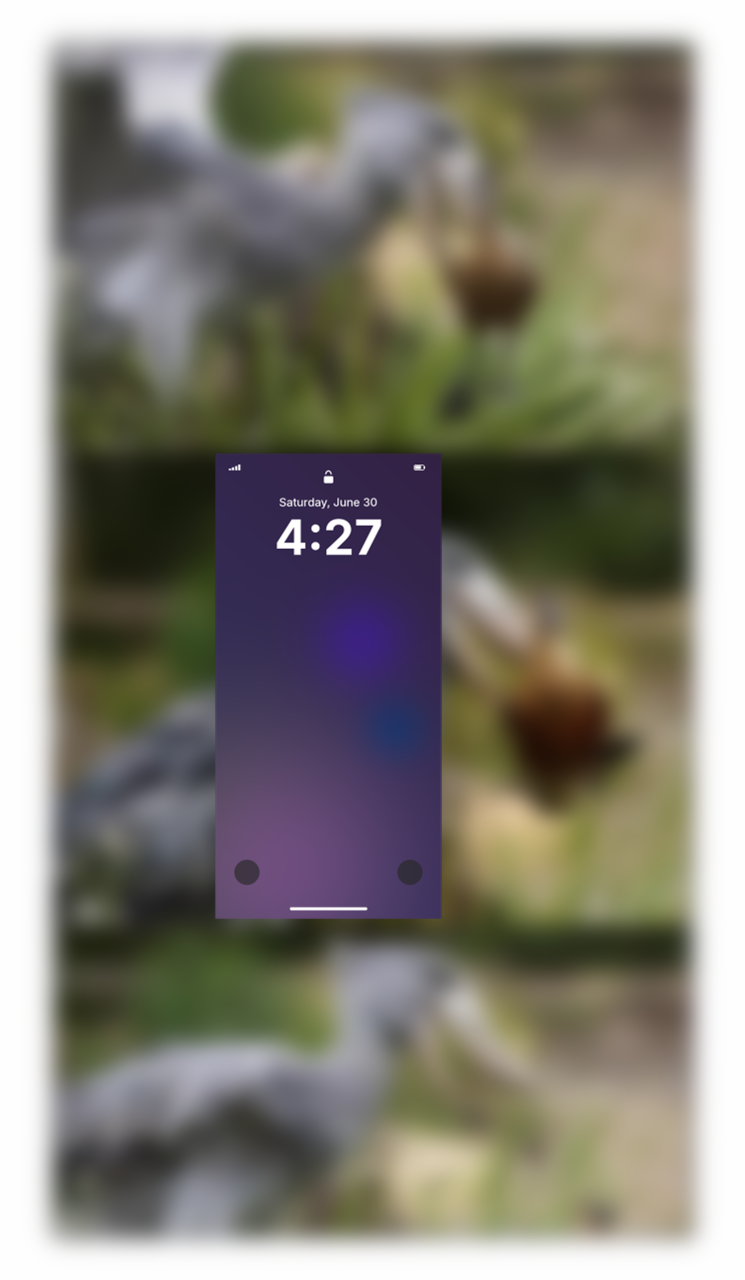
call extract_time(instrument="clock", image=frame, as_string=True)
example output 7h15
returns 4h27
